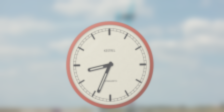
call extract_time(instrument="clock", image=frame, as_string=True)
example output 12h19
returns 8h34
